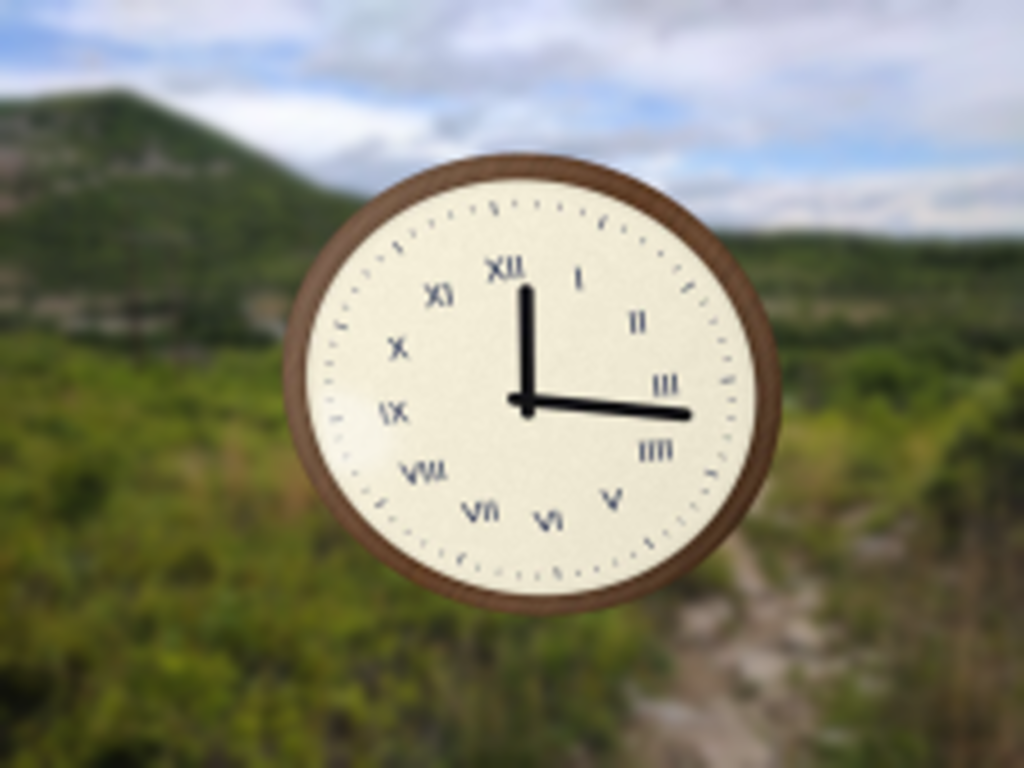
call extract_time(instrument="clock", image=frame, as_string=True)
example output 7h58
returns 12h17
